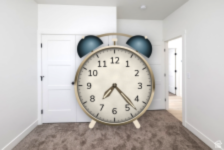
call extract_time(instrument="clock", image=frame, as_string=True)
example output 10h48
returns 7h23
